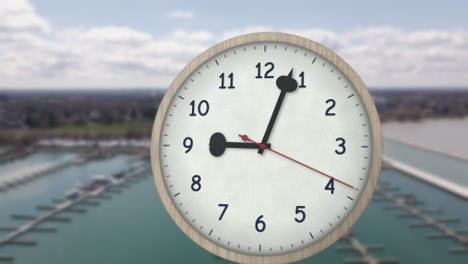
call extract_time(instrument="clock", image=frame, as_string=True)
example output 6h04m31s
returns 9h03m19s
